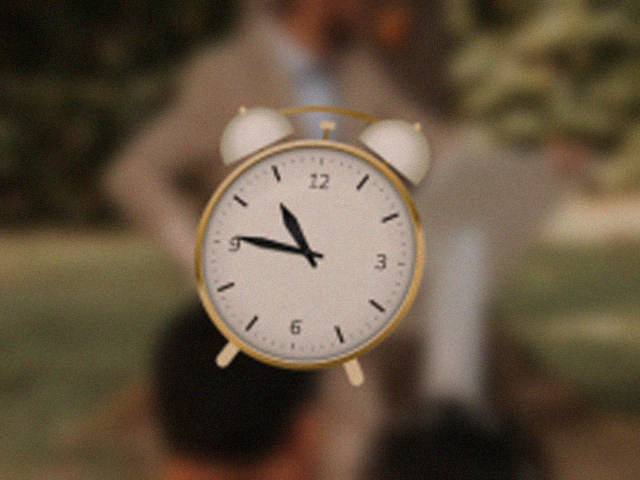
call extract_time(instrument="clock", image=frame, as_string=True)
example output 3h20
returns 10h46
